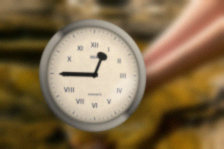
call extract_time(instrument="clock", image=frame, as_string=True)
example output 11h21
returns 12h45
